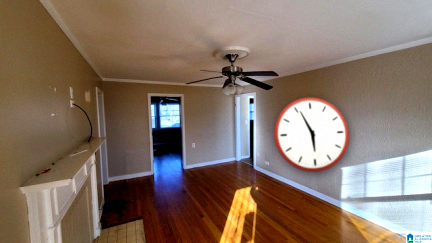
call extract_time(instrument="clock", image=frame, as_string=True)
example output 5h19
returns 5h56
